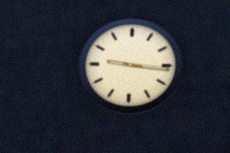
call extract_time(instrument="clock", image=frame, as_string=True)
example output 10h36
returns 9h16
